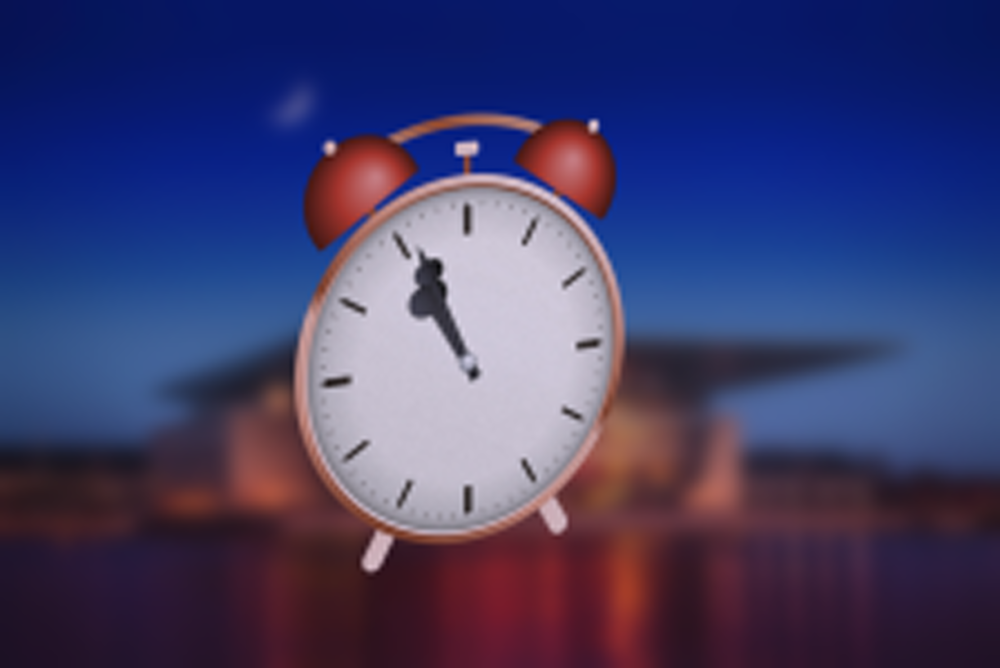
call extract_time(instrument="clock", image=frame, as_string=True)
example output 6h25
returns 10h56
